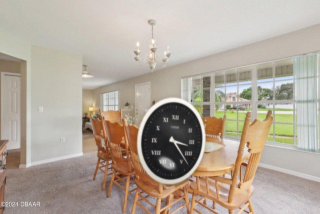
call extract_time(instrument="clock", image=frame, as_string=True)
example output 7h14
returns 3h23
